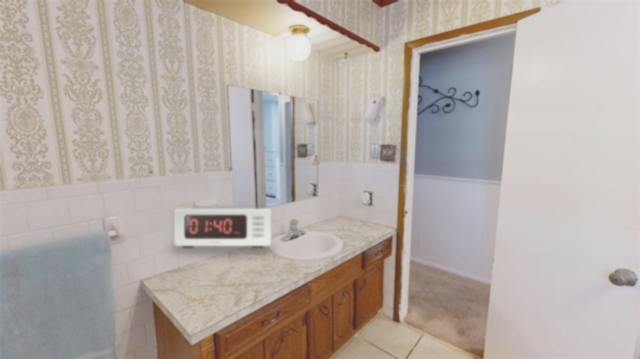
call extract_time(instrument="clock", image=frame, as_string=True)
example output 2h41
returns 1h40
